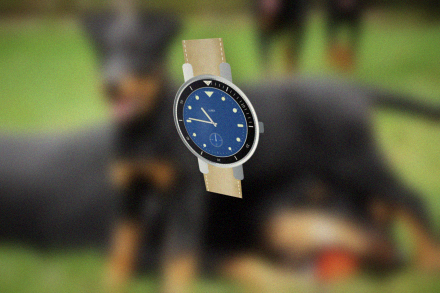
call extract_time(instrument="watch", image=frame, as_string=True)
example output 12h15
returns 10h46
